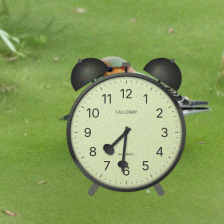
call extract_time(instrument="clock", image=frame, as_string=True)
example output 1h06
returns 7h31
